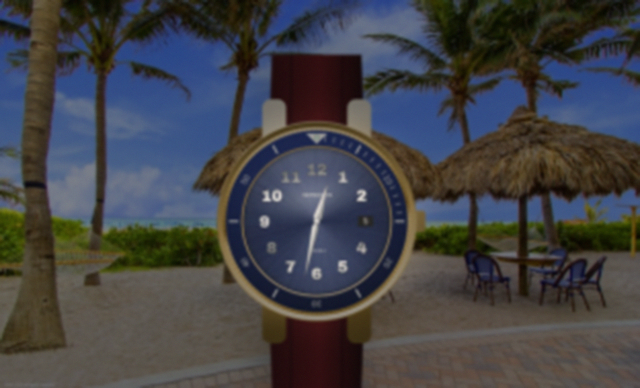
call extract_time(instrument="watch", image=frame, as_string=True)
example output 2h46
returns 12h32
